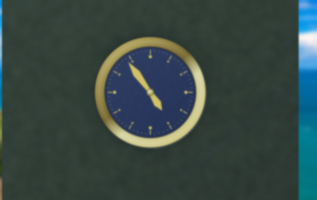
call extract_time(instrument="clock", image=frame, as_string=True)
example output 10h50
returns 4h54
